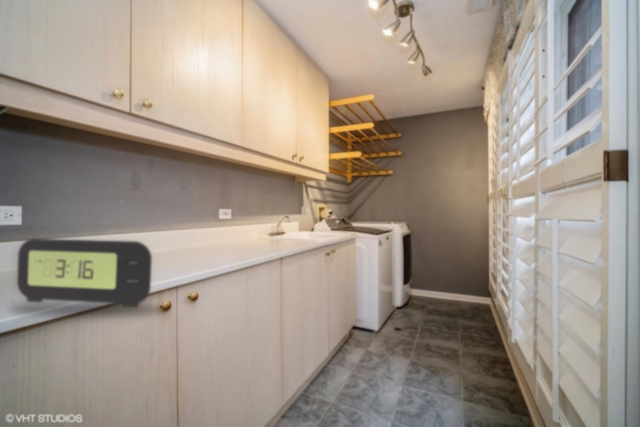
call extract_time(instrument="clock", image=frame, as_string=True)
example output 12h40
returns 3h16
